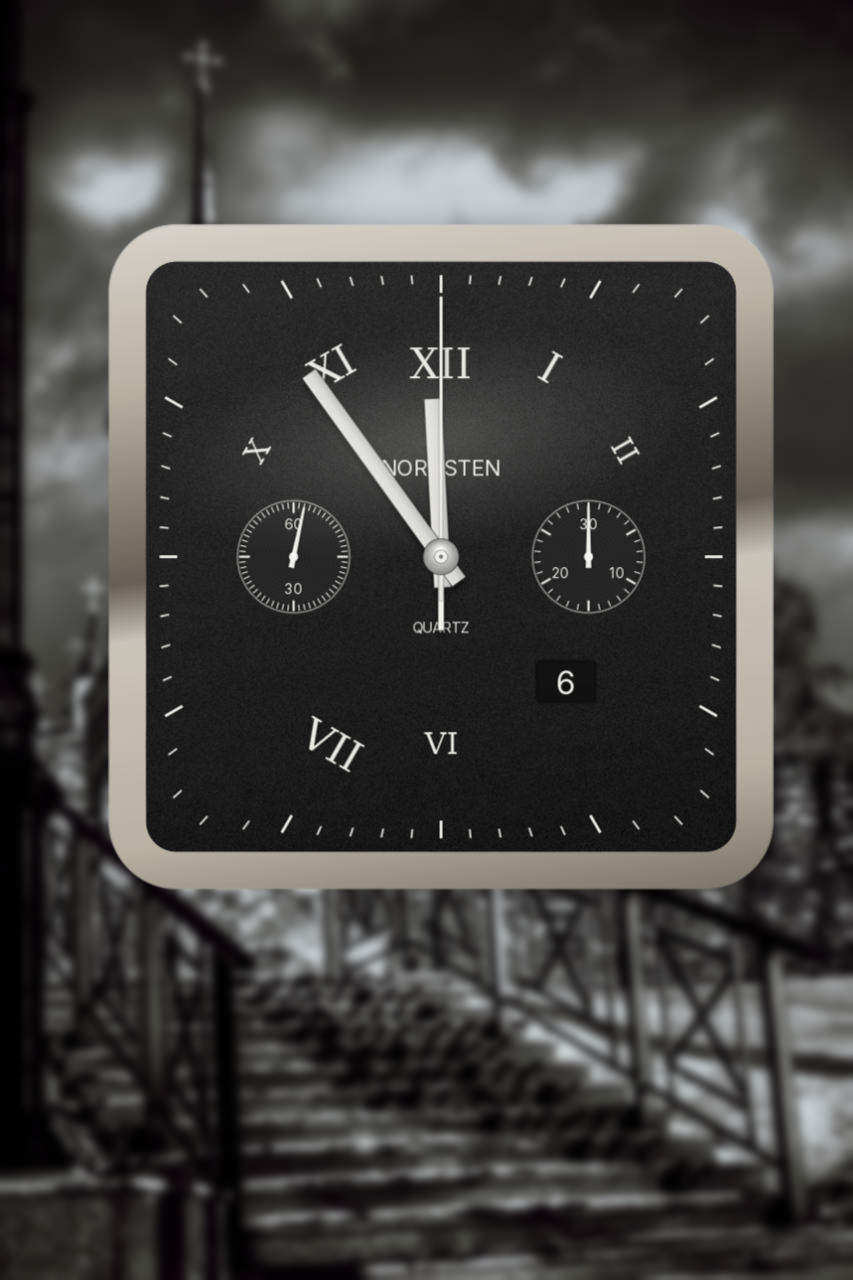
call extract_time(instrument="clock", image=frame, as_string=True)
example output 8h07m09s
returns 11h54m02s
